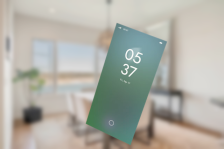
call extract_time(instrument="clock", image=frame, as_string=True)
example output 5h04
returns 5h37
